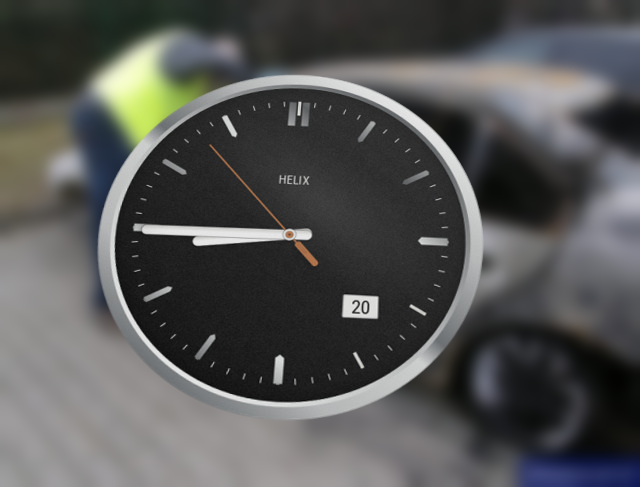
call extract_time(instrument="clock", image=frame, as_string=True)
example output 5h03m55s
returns 8h44m53s
